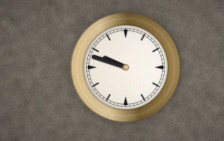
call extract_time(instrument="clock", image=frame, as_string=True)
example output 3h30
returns 9h48
